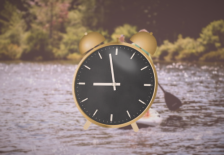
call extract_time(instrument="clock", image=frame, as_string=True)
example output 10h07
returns 8h58
